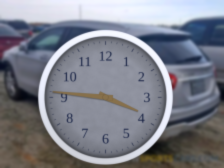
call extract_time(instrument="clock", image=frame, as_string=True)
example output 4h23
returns 3h46
